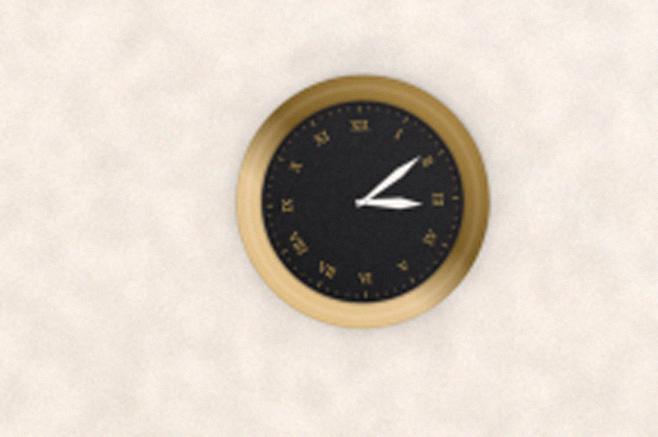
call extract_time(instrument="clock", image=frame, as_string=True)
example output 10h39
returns 3h09
